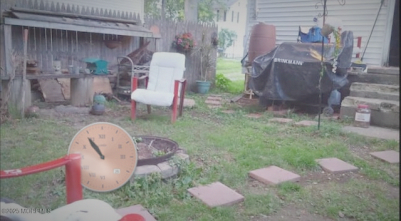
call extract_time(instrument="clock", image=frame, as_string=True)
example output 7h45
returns 10h54
